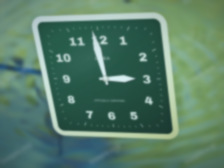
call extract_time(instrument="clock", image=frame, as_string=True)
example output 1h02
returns 2h59
